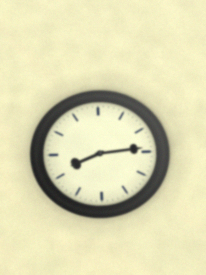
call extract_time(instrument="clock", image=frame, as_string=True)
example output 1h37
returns 8h14
